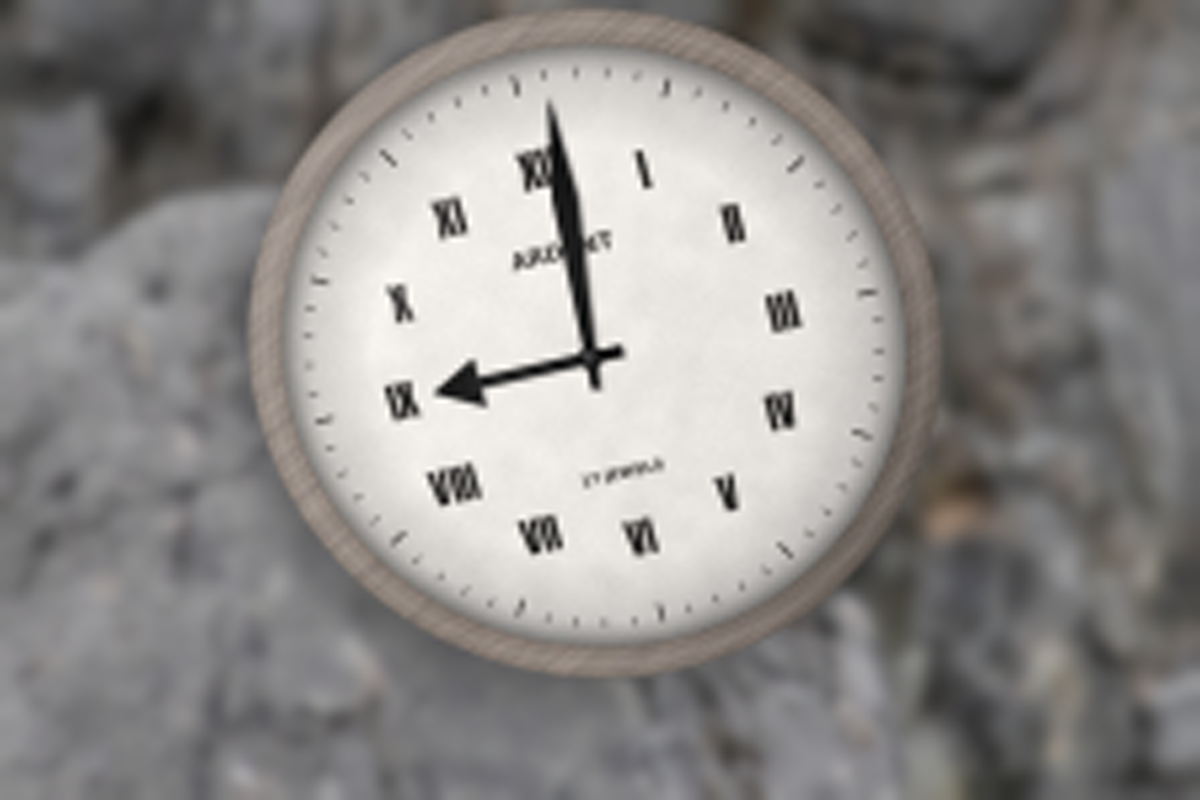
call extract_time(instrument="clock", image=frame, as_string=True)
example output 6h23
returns 9h01
